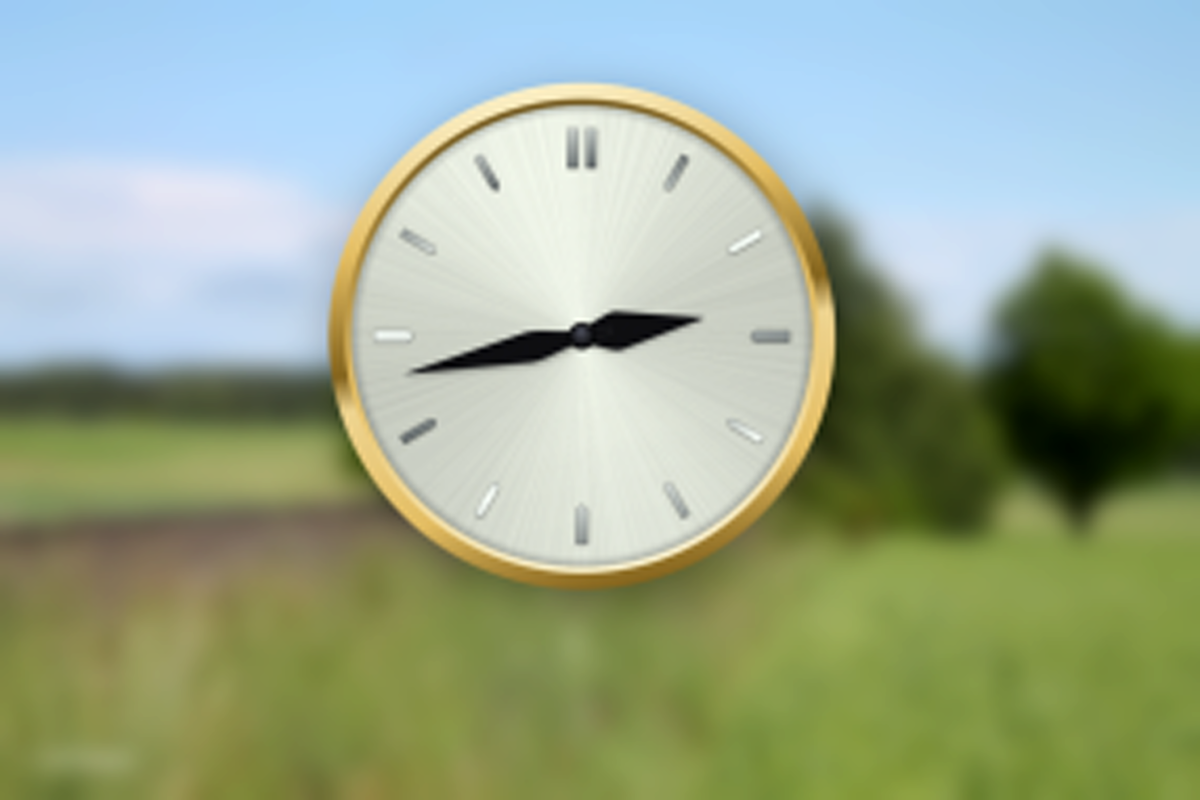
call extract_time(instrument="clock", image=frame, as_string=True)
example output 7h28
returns 2h43
